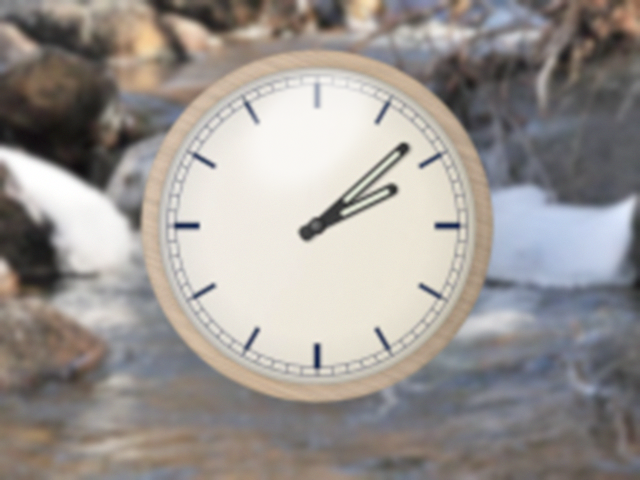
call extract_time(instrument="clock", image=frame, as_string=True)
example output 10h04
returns 2h08
